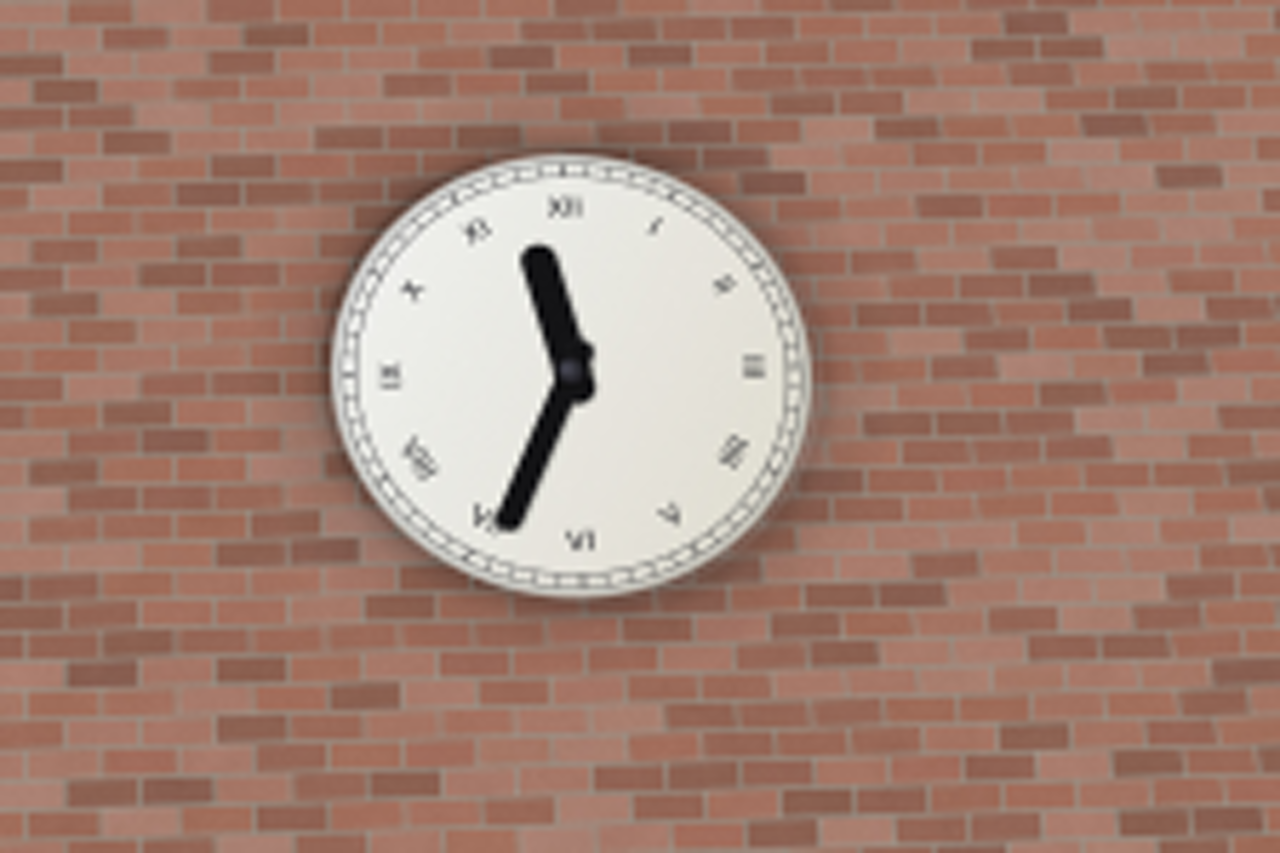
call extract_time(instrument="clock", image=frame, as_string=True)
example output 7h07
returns 11h34
